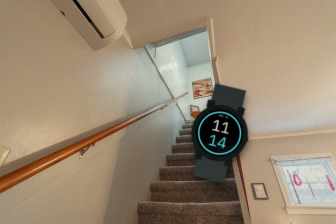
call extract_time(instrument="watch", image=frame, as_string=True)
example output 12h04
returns 11h14
